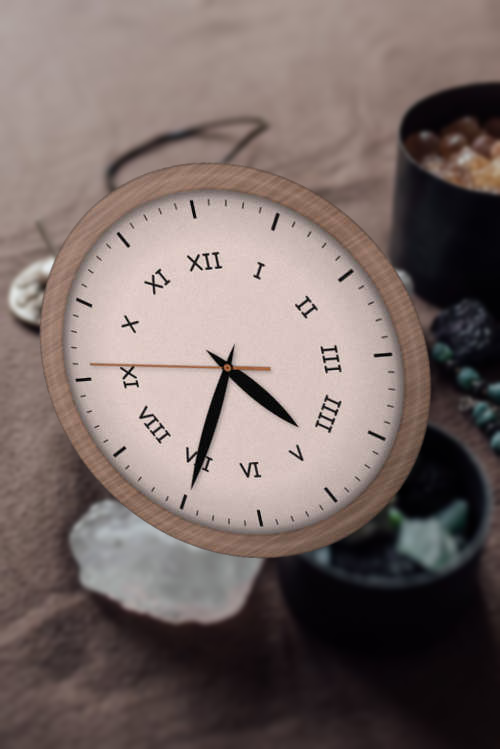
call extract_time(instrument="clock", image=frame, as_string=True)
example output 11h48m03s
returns 4h34m46s
